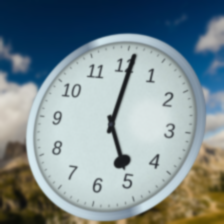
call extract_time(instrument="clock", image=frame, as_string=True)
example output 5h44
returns 5h01
